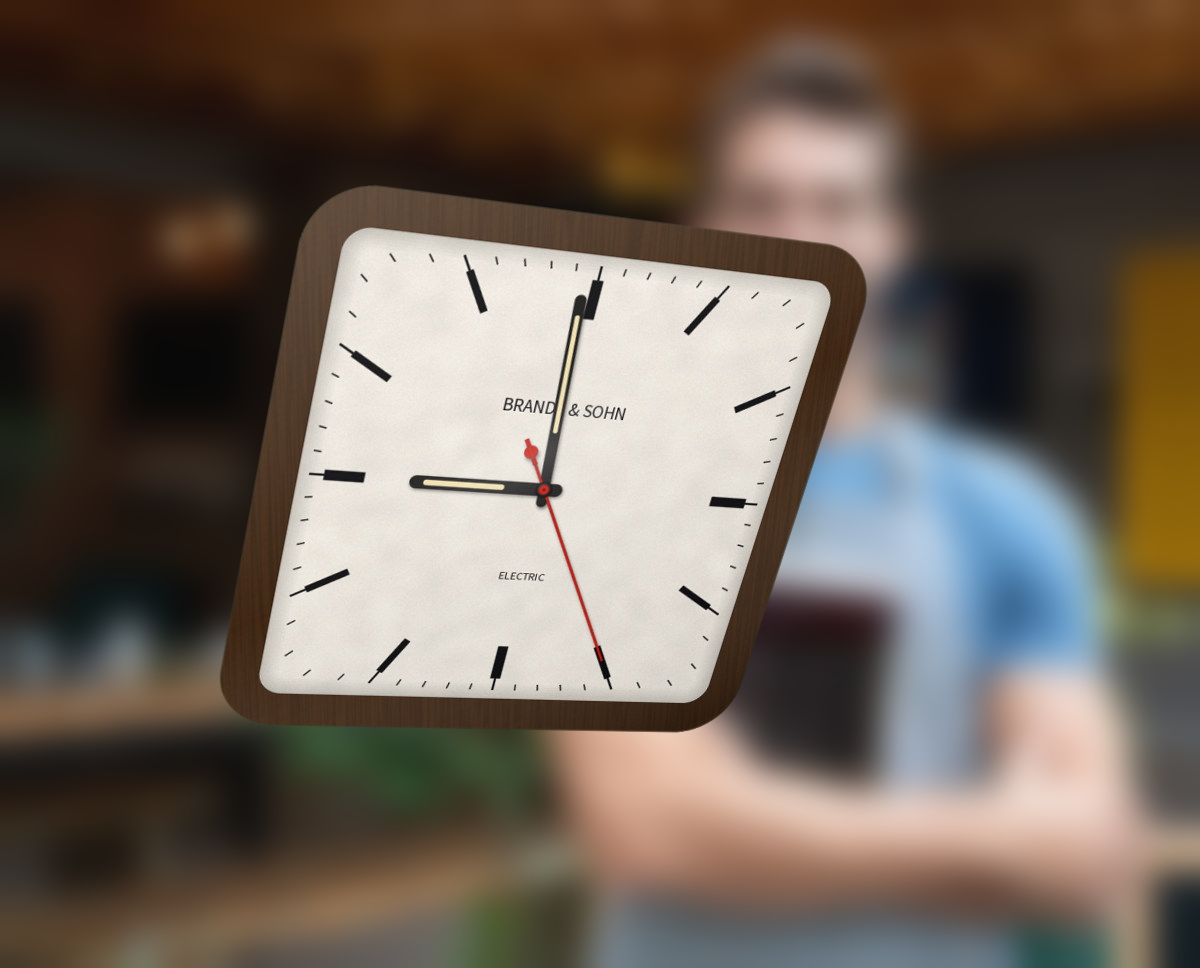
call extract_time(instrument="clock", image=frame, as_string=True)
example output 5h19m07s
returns 8h59m25s
